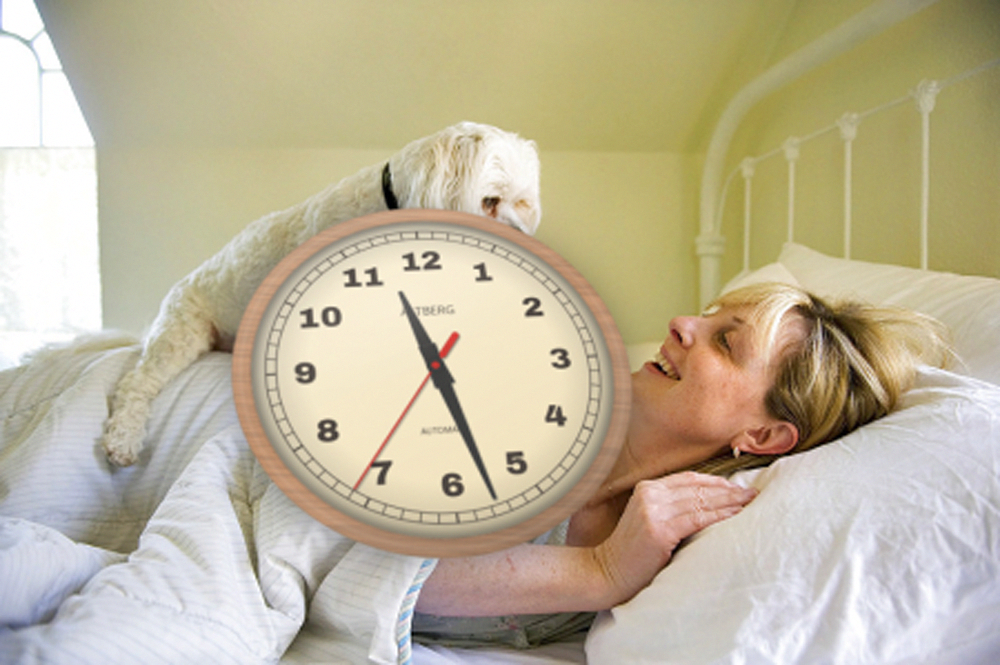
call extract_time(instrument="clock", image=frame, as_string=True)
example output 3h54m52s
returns 11h27m36s
